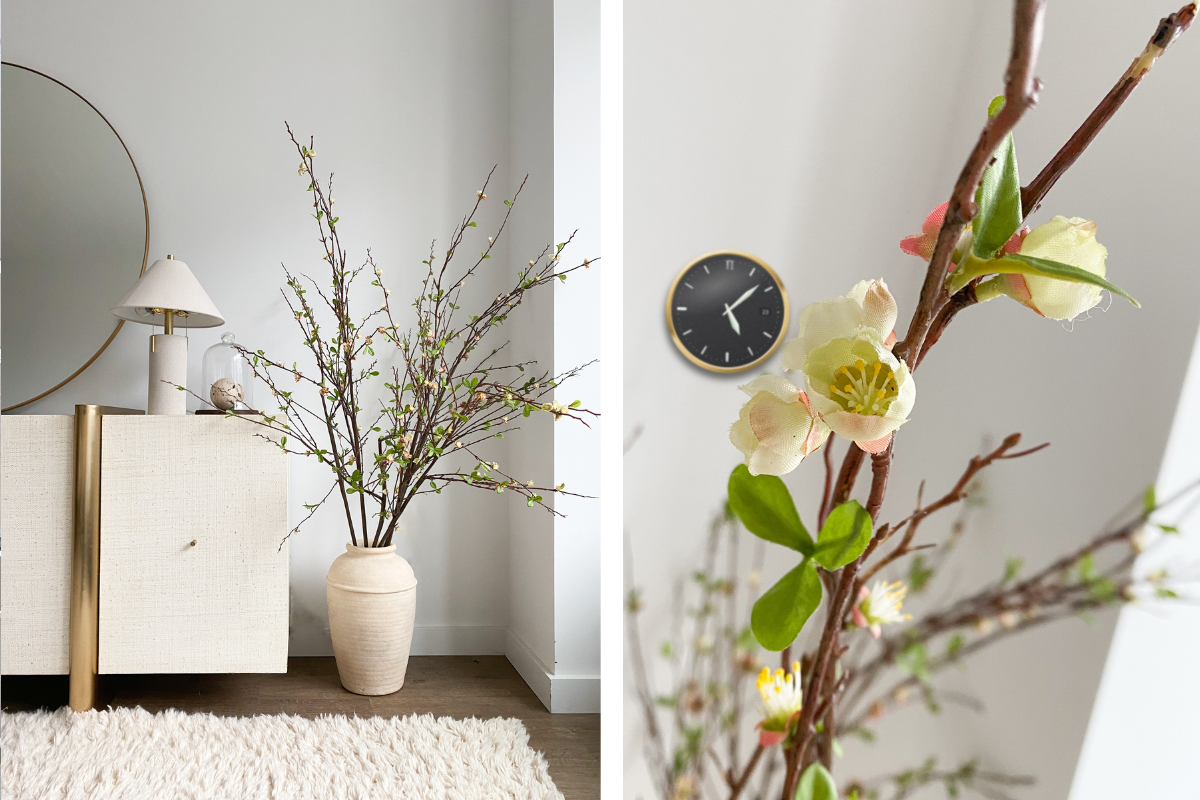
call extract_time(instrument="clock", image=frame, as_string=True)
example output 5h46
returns 5h08
